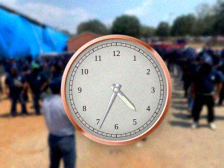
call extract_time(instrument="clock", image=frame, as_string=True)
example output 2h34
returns 4h34
